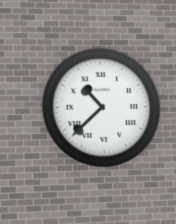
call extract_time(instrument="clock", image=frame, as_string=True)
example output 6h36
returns 10h38
